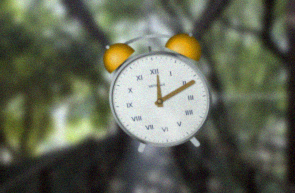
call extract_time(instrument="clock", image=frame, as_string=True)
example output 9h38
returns 12h11
